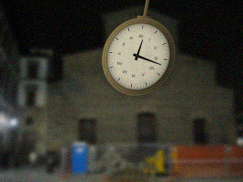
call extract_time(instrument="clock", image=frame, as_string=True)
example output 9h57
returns 12h17
